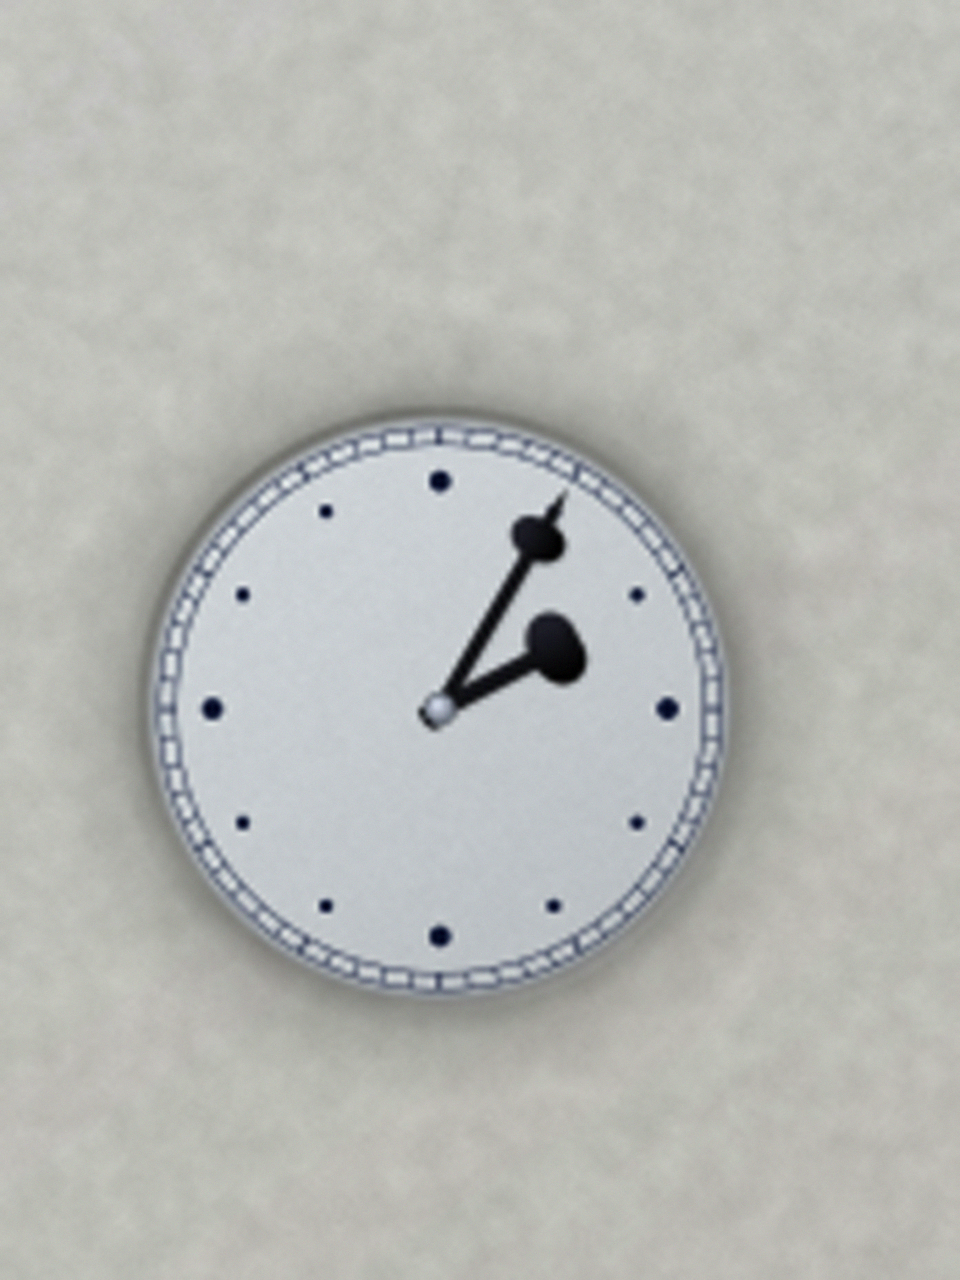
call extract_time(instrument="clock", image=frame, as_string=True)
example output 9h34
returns 2h05
